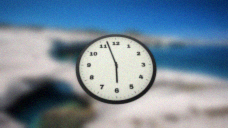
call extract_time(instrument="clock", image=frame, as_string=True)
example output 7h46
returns 5h57
